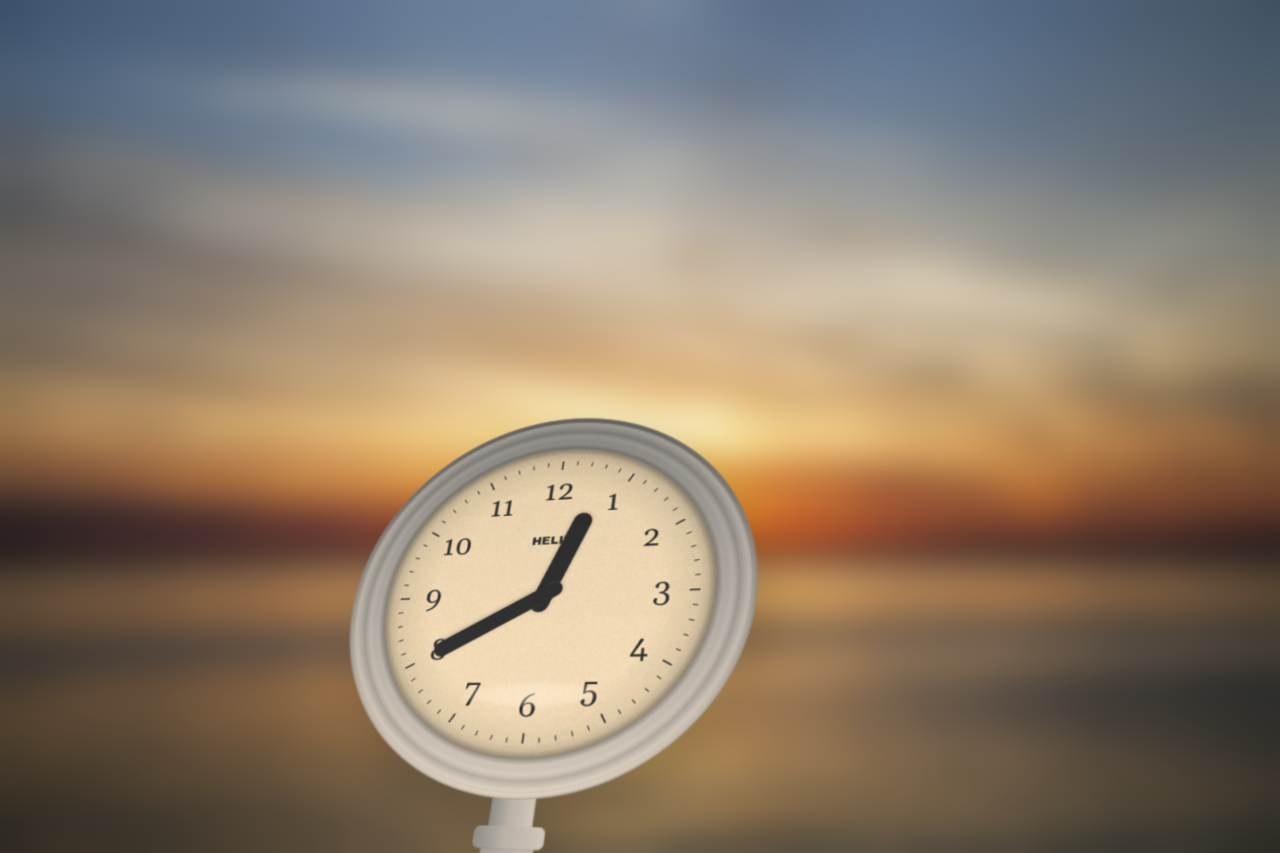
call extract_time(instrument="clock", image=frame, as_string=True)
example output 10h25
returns 12h40
